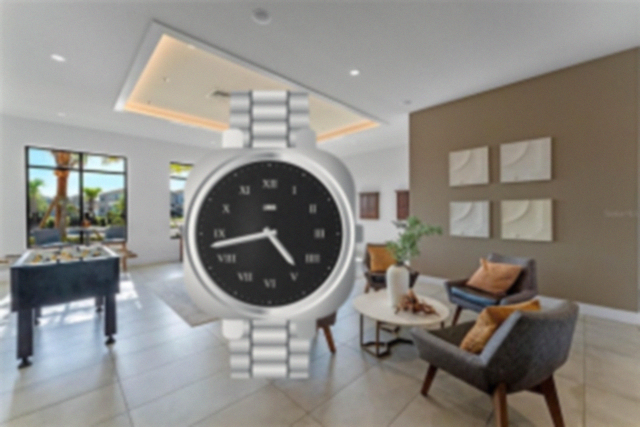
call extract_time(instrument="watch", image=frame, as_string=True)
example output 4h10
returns 4h43
